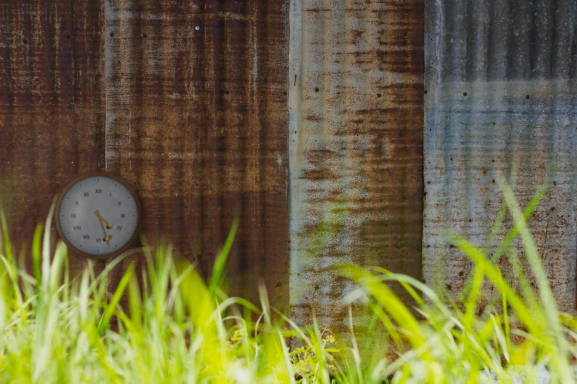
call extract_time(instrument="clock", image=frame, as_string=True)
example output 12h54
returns 4h27
